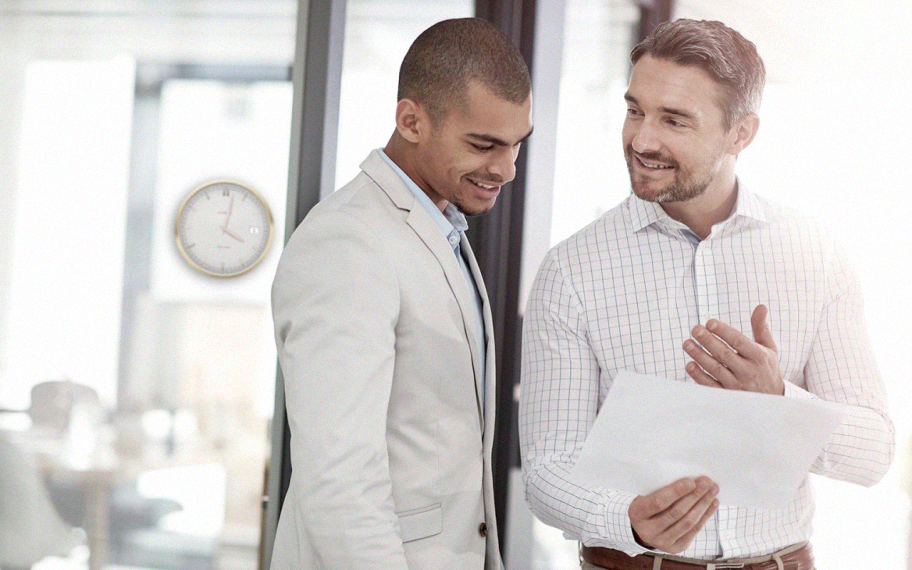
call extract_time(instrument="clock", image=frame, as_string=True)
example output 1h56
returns 4h02
